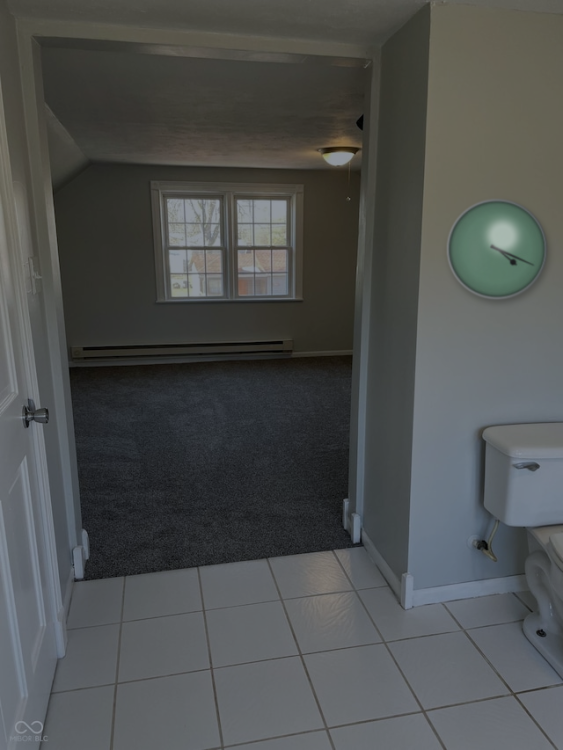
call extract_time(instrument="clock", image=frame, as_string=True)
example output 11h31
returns 4h19
